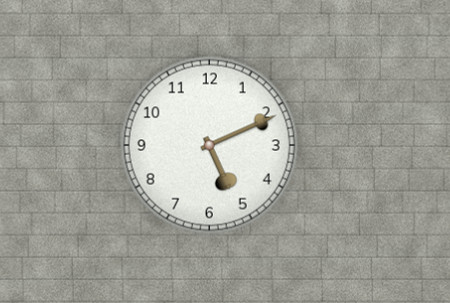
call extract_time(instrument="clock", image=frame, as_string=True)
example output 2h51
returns 5h11
